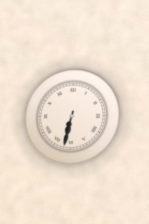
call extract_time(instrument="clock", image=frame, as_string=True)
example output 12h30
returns 6h32
